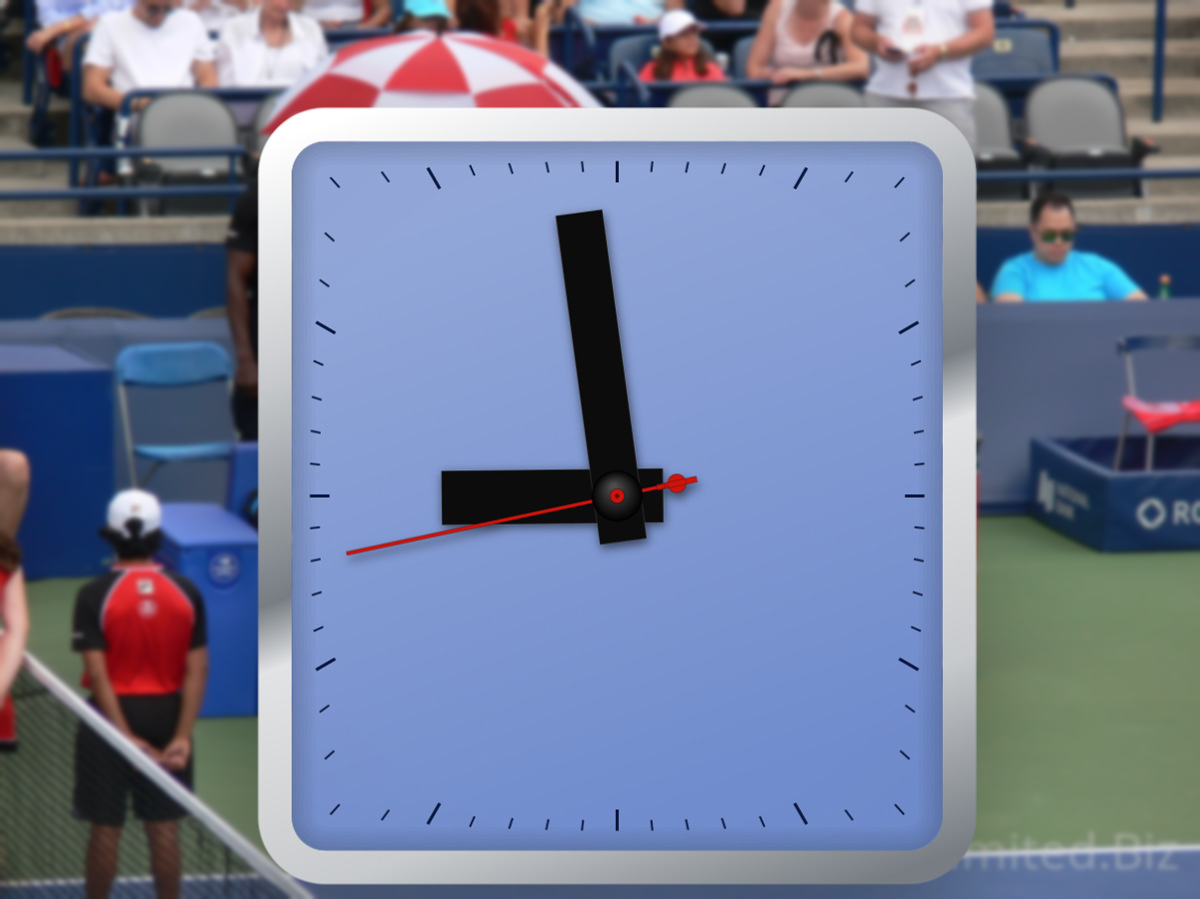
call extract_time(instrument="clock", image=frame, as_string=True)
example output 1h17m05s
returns 8h58m43s
